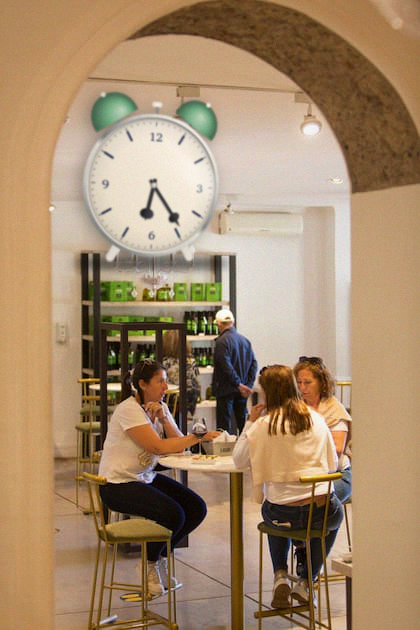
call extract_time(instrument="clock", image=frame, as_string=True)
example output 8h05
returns 6h24
